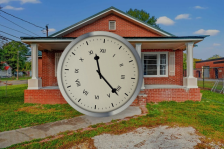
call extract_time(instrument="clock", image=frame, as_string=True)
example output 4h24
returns 11h22
